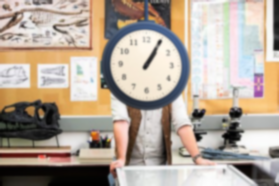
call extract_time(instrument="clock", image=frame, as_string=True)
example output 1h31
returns 1h05
